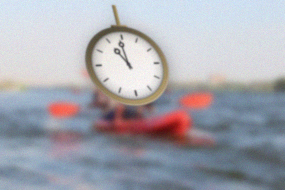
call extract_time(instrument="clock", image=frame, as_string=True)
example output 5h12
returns 10h59
